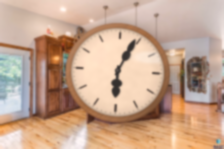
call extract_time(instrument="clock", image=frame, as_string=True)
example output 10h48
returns 6h04
